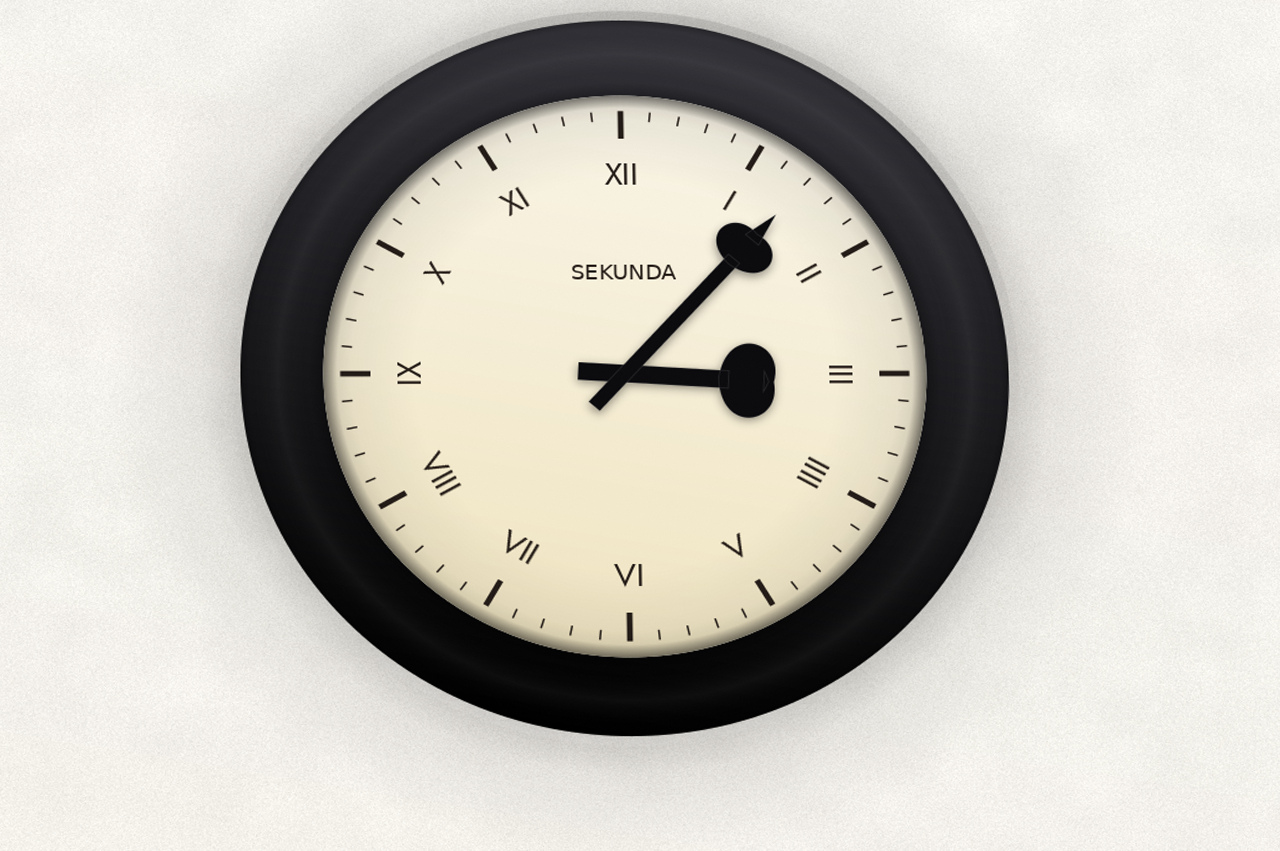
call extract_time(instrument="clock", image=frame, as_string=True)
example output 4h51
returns 3h07
